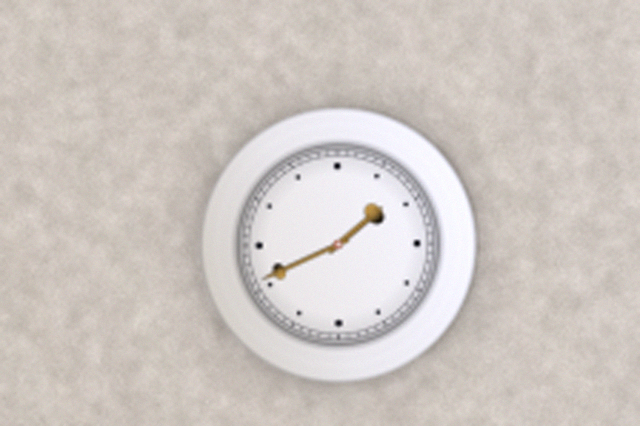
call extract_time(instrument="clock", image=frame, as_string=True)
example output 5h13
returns 1h41
